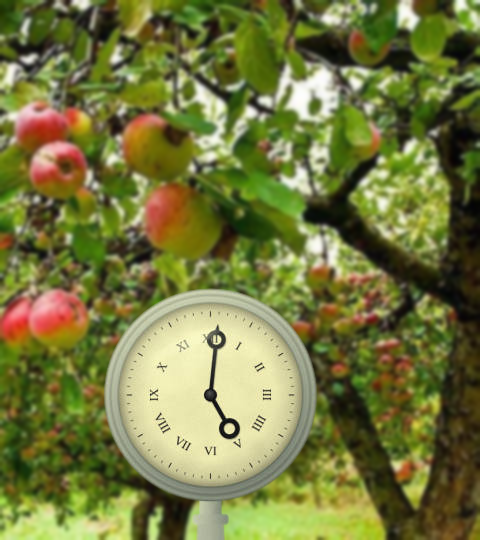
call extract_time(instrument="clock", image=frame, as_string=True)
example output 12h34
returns 5h01
